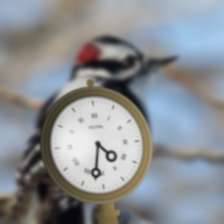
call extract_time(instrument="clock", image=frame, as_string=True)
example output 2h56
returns 4h32
